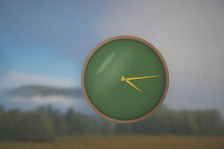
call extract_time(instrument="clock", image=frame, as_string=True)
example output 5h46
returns 4h14
